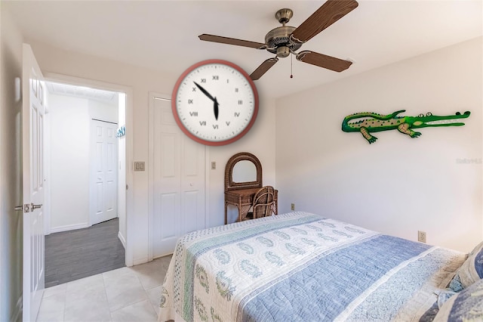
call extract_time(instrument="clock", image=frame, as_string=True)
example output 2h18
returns 5h52
